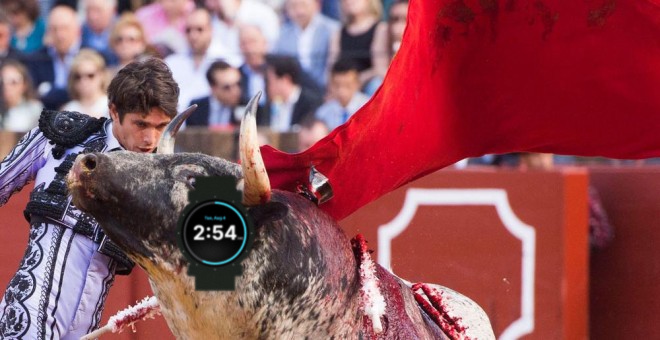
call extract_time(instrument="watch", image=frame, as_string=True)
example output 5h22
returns 2h54
